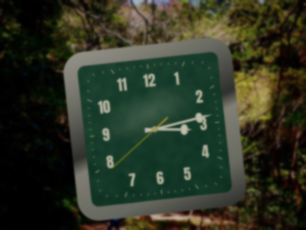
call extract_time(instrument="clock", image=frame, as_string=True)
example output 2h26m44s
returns 3h13m39s
